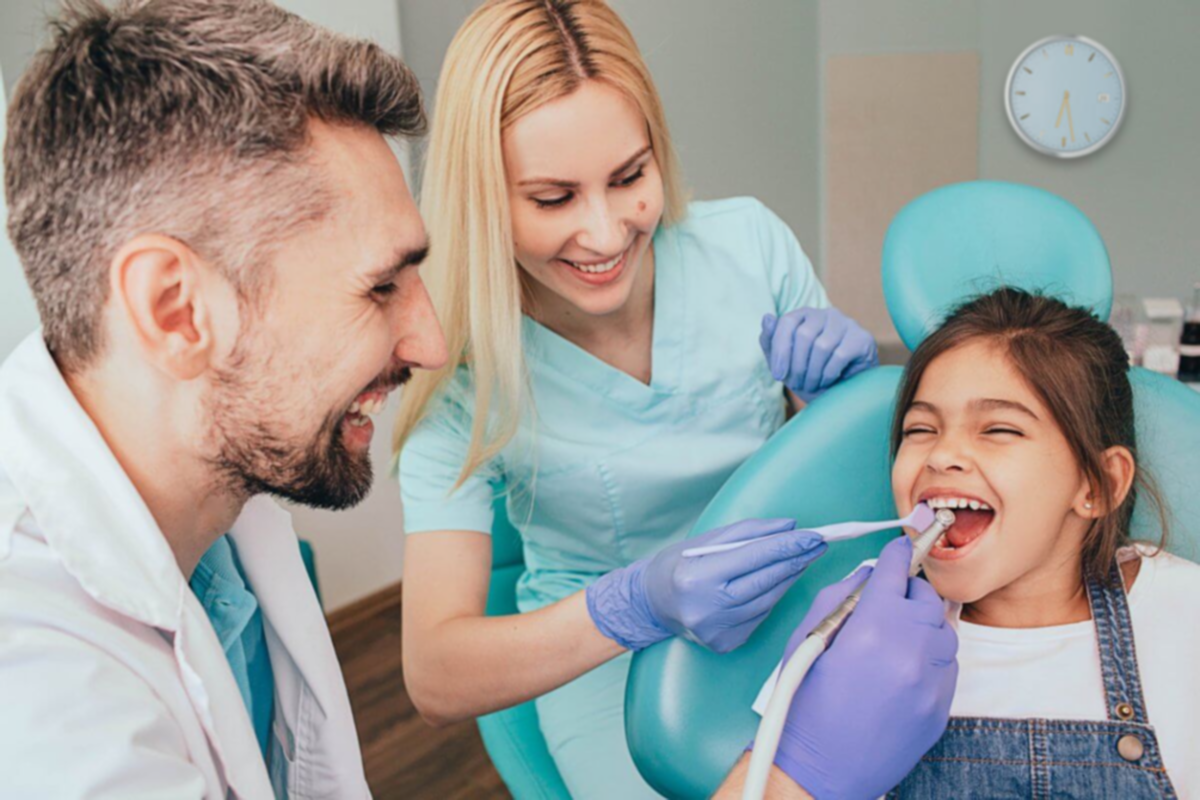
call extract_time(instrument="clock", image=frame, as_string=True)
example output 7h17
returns 6h28
